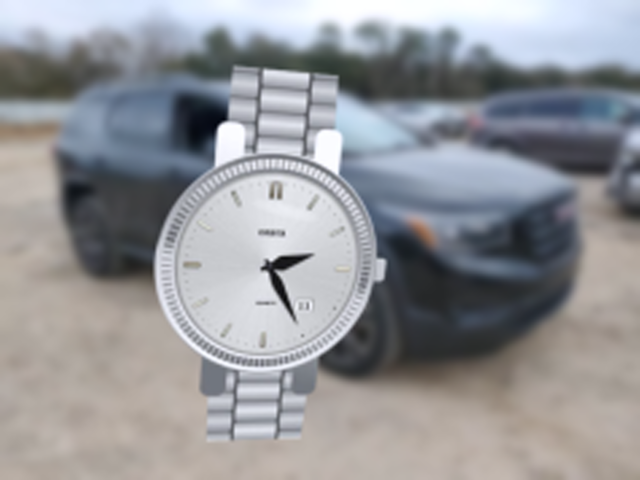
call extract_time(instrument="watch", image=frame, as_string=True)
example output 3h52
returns 2h25
